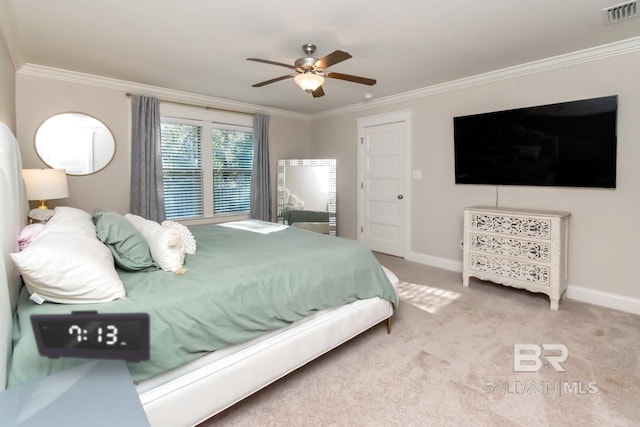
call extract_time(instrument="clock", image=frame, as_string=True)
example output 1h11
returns 7h13
